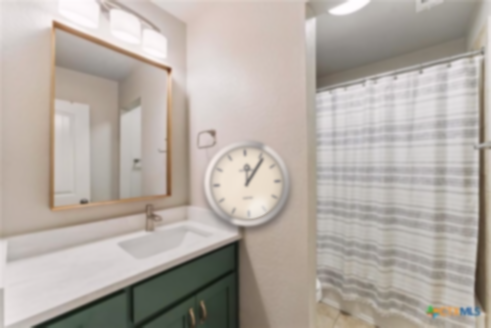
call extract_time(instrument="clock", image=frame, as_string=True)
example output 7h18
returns 12h06
